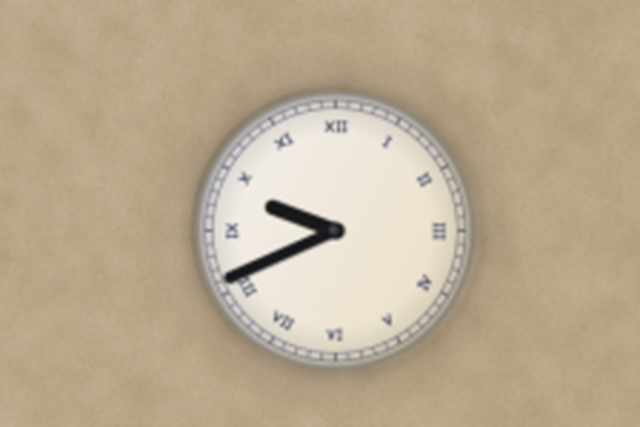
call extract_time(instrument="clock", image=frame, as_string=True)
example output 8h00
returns 9h41
